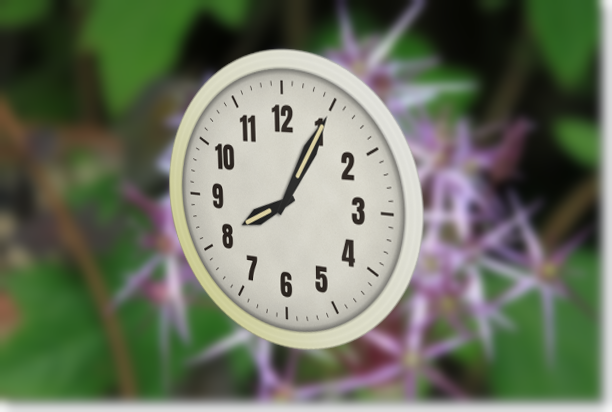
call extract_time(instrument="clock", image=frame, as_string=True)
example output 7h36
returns 8h05
